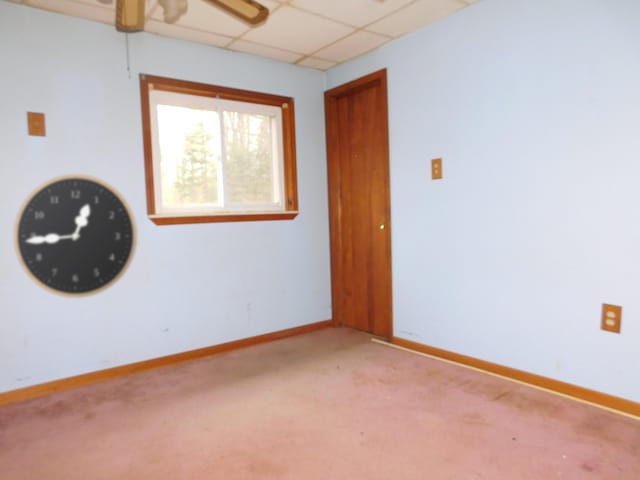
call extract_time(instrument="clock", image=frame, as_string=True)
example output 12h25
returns 12h44
